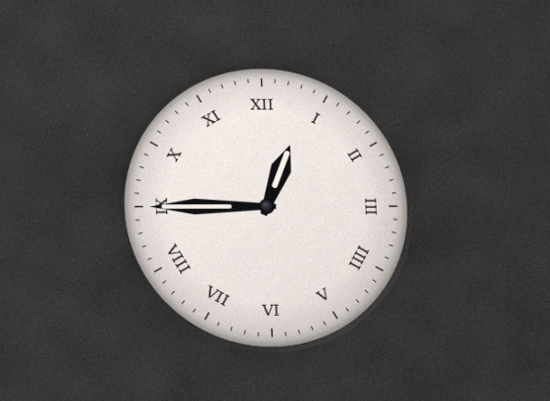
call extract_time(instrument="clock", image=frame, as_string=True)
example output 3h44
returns 12h45
